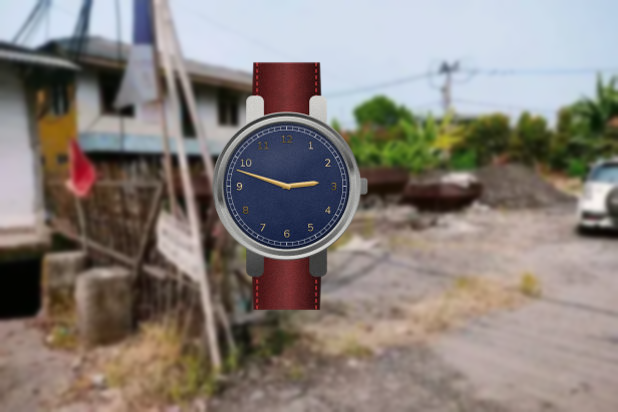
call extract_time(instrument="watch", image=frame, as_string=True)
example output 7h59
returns 2h48
